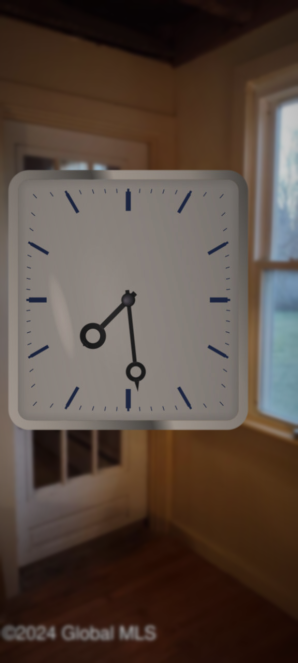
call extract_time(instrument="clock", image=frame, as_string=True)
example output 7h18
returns 7h29
